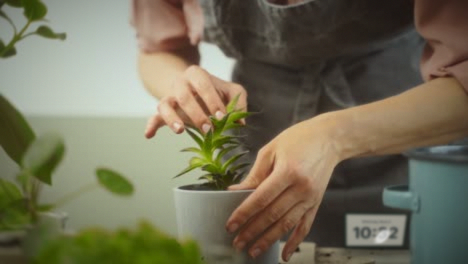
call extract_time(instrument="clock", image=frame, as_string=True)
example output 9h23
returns 10h32
